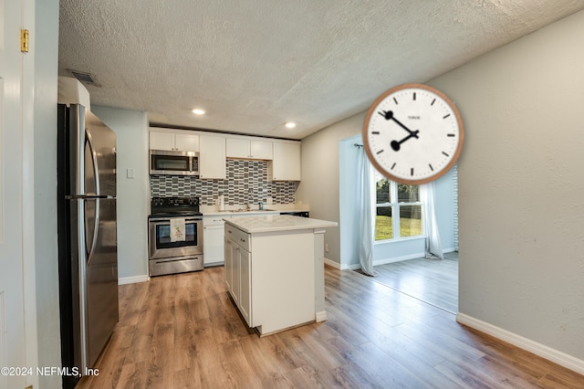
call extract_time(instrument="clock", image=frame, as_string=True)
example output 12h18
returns 7h51
